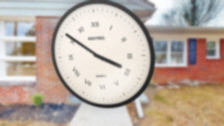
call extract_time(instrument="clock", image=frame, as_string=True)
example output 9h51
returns 3h51
